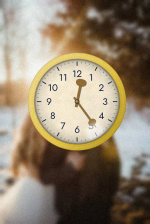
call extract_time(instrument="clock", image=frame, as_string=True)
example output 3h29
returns 12h24
